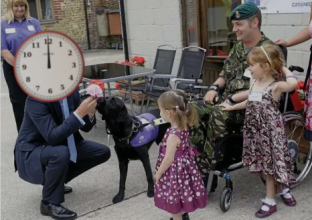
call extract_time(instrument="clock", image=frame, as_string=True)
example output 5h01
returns 12h00
